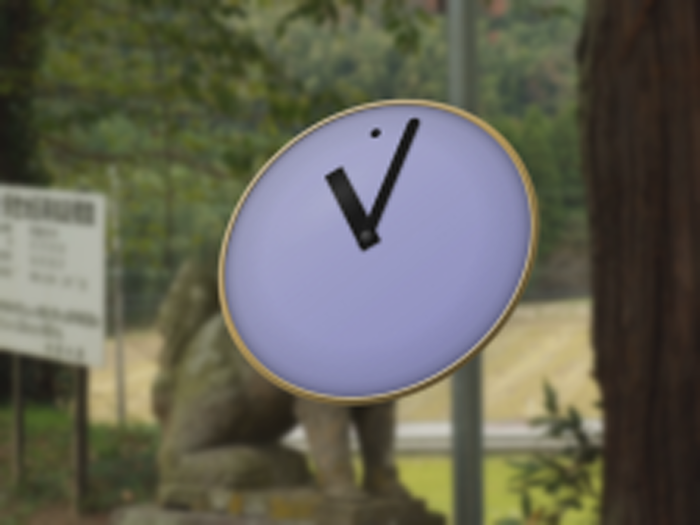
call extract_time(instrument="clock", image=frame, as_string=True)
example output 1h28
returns 11h03
